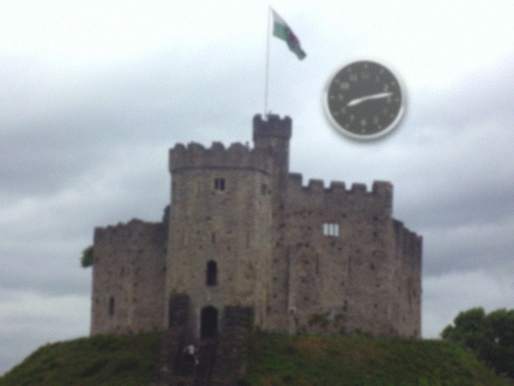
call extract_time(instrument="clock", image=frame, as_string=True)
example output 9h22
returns 8h13
